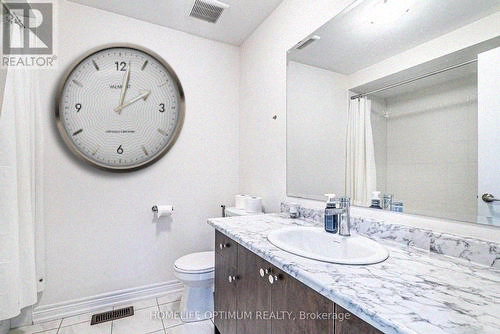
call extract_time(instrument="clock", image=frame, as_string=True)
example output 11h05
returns 2h02
